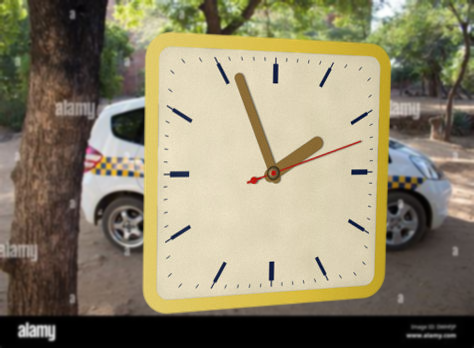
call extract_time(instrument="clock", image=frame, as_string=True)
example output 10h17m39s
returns 1h56m12s
